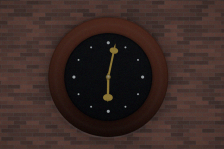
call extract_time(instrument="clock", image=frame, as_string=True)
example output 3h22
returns 6h02
